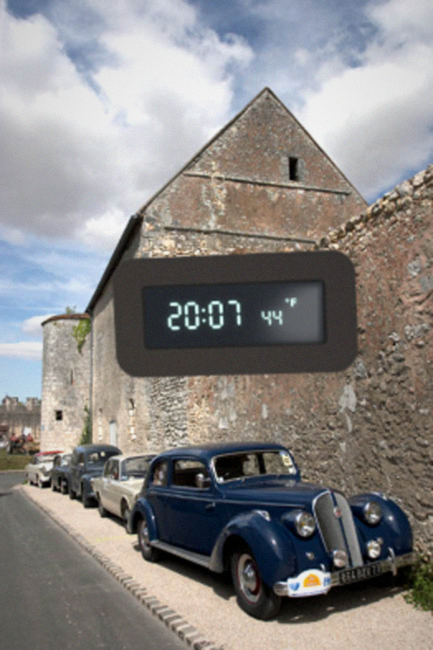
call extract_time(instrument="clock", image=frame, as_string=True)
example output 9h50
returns 20h07
